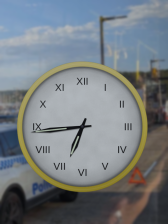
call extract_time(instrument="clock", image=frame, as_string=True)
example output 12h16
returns 6h44
